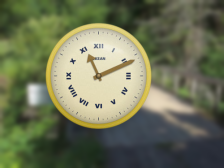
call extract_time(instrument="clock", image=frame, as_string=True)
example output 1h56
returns 11h11
